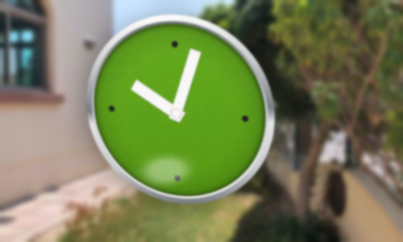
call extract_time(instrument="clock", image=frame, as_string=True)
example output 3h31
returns 10h03
